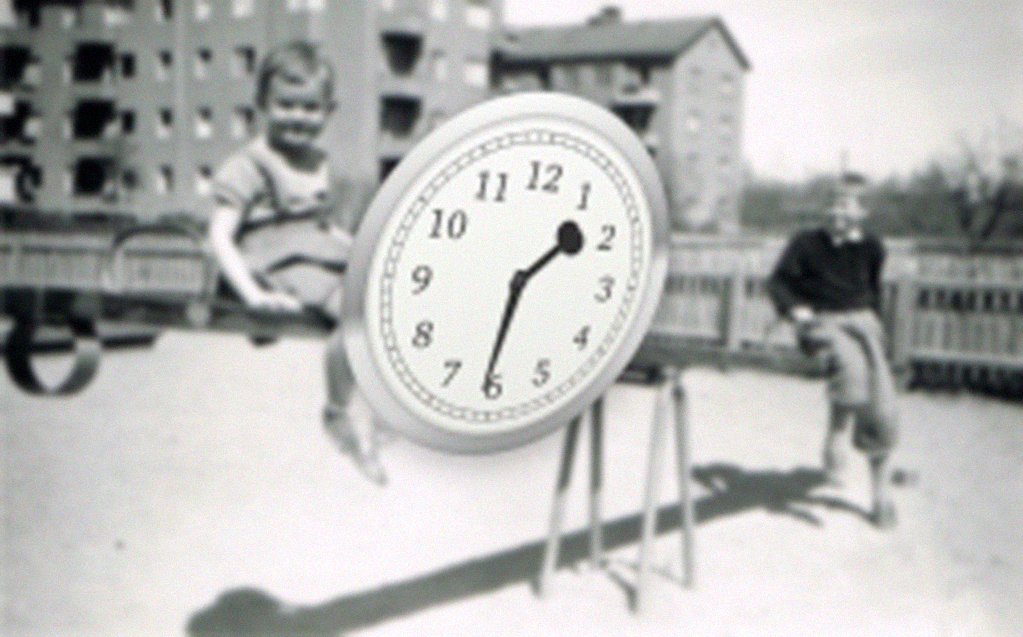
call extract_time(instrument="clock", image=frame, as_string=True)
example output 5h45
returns 1h31
